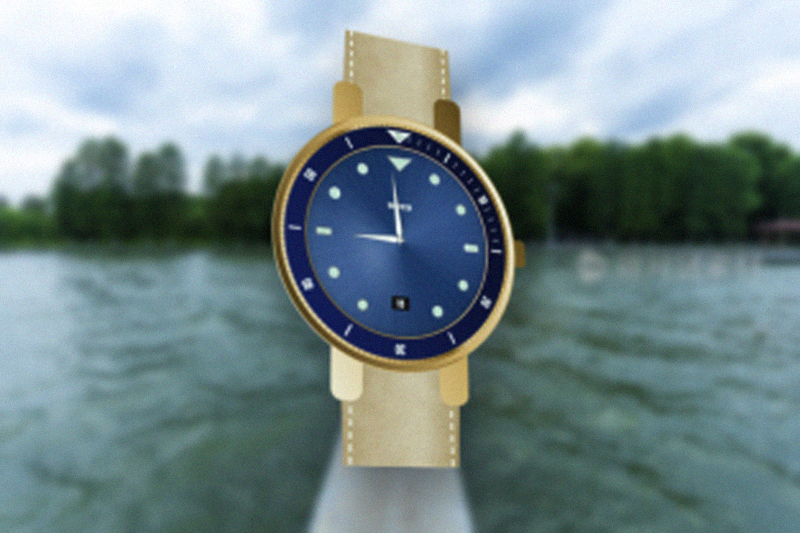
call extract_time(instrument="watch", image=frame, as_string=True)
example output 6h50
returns 8h59
